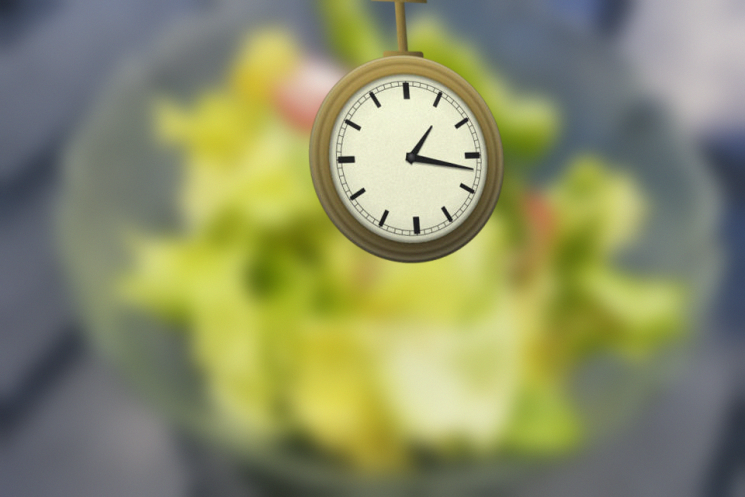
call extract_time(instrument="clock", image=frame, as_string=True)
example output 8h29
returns 1h17
